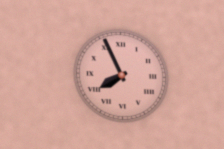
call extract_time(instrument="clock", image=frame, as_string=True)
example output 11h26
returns 7h56
